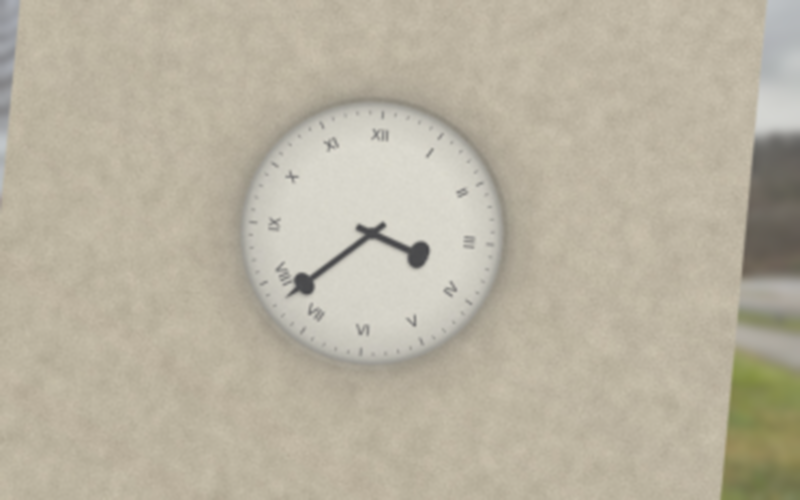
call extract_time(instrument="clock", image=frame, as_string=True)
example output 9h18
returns 3h38
